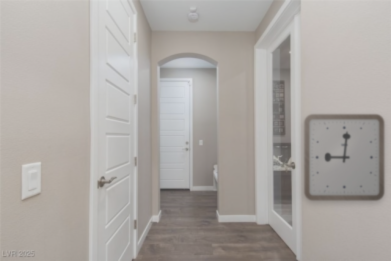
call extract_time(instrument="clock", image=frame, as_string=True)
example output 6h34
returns 9h01
